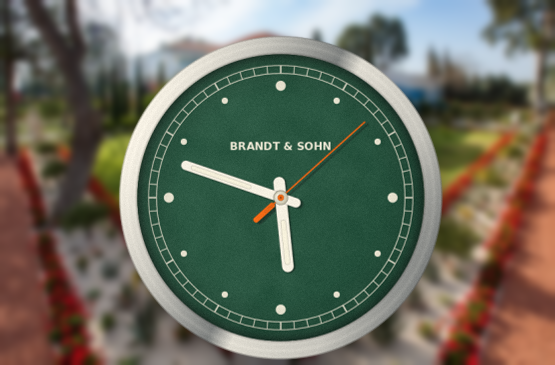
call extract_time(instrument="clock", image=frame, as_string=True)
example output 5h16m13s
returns 5h48m08s
